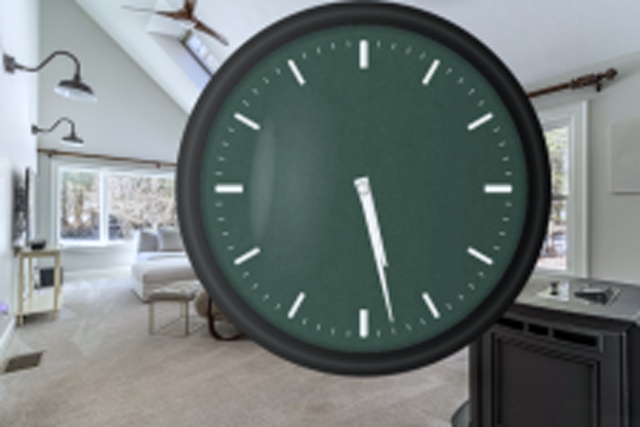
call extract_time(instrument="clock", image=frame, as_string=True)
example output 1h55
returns 5h28
